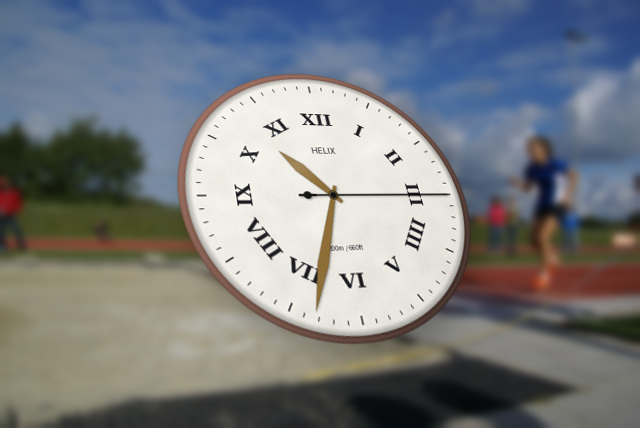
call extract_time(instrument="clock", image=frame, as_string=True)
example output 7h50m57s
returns 10h33m15s
